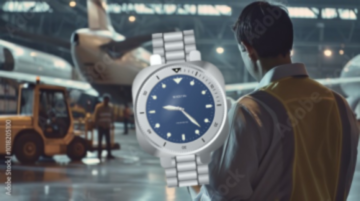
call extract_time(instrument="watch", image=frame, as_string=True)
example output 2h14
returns 9h23
